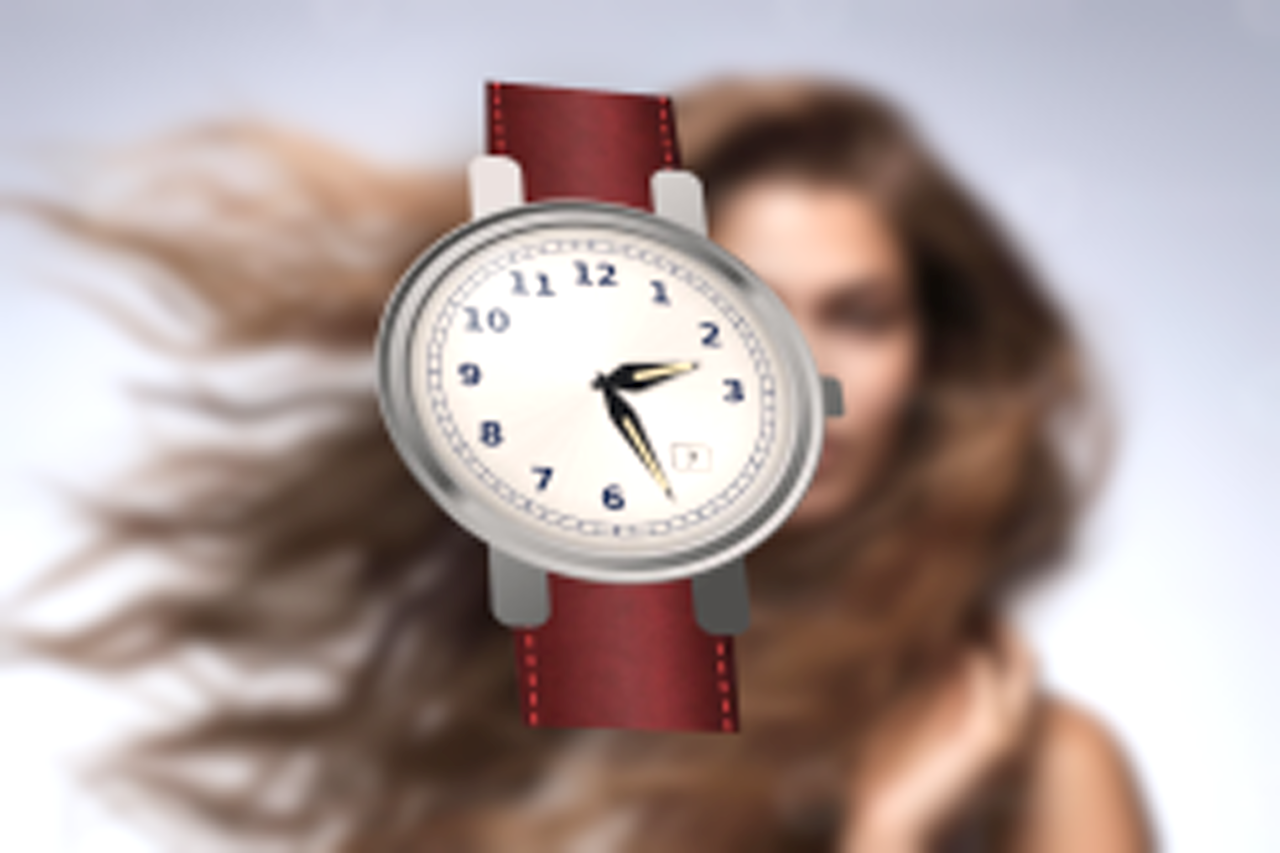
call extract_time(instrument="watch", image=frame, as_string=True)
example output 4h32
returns 2h26
